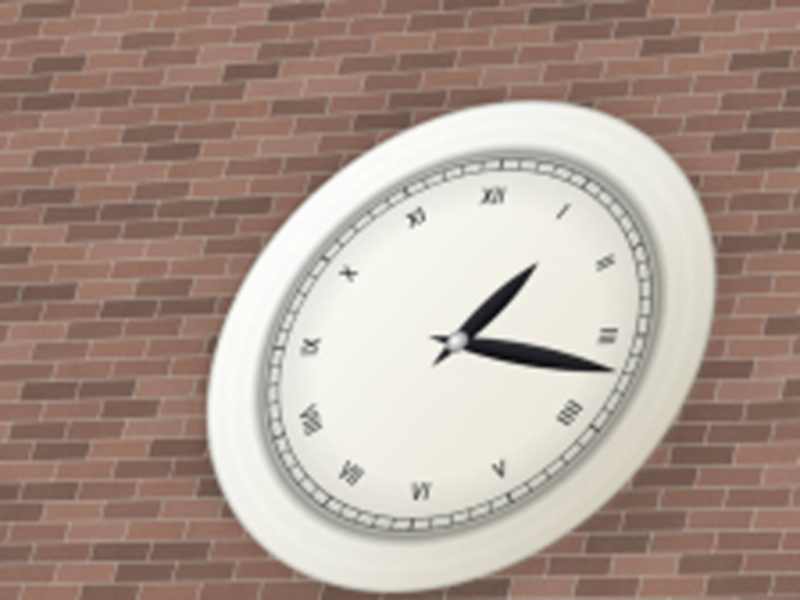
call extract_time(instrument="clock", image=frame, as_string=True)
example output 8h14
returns 1h17
